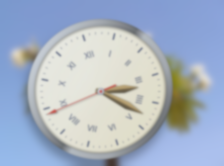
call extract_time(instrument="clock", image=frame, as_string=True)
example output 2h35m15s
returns 3h22m44s
